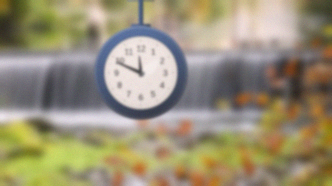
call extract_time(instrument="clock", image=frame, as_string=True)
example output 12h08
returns 11h49
